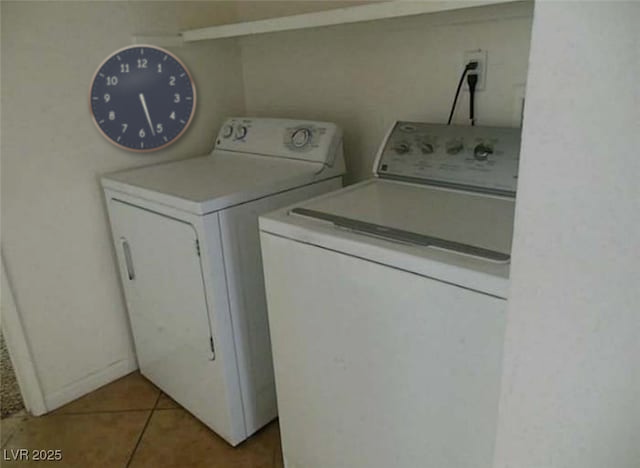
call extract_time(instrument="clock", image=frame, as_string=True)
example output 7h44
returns 5h27
